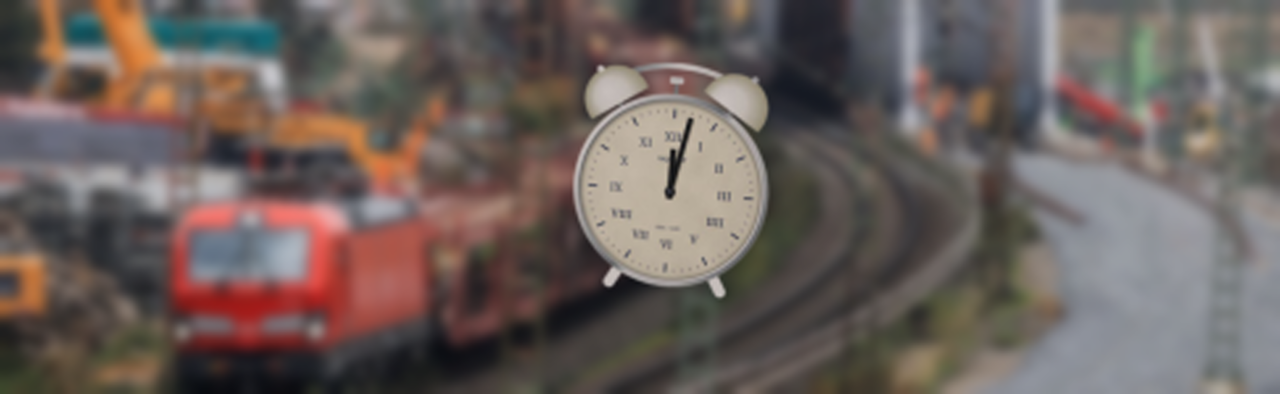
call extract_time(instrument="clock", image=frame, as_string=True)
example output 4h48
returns 12h02
